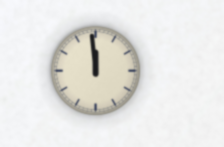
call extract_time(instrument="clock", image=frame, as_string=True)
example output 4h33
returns 11h59
